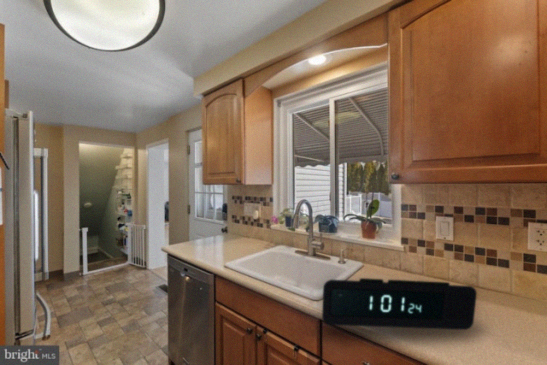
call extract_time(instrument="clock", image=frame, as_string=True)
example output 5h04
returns 1h01
